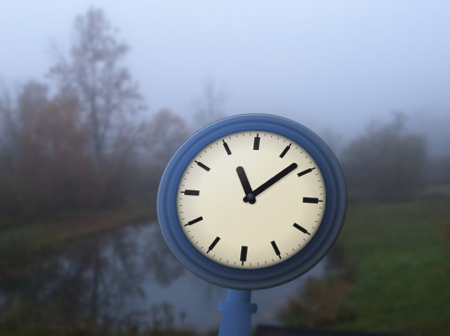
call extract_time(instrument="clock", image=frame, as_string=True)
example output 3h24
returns 11h08
